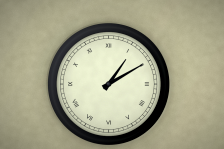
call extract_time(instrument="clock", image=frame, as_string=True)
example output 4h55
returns 1h10
